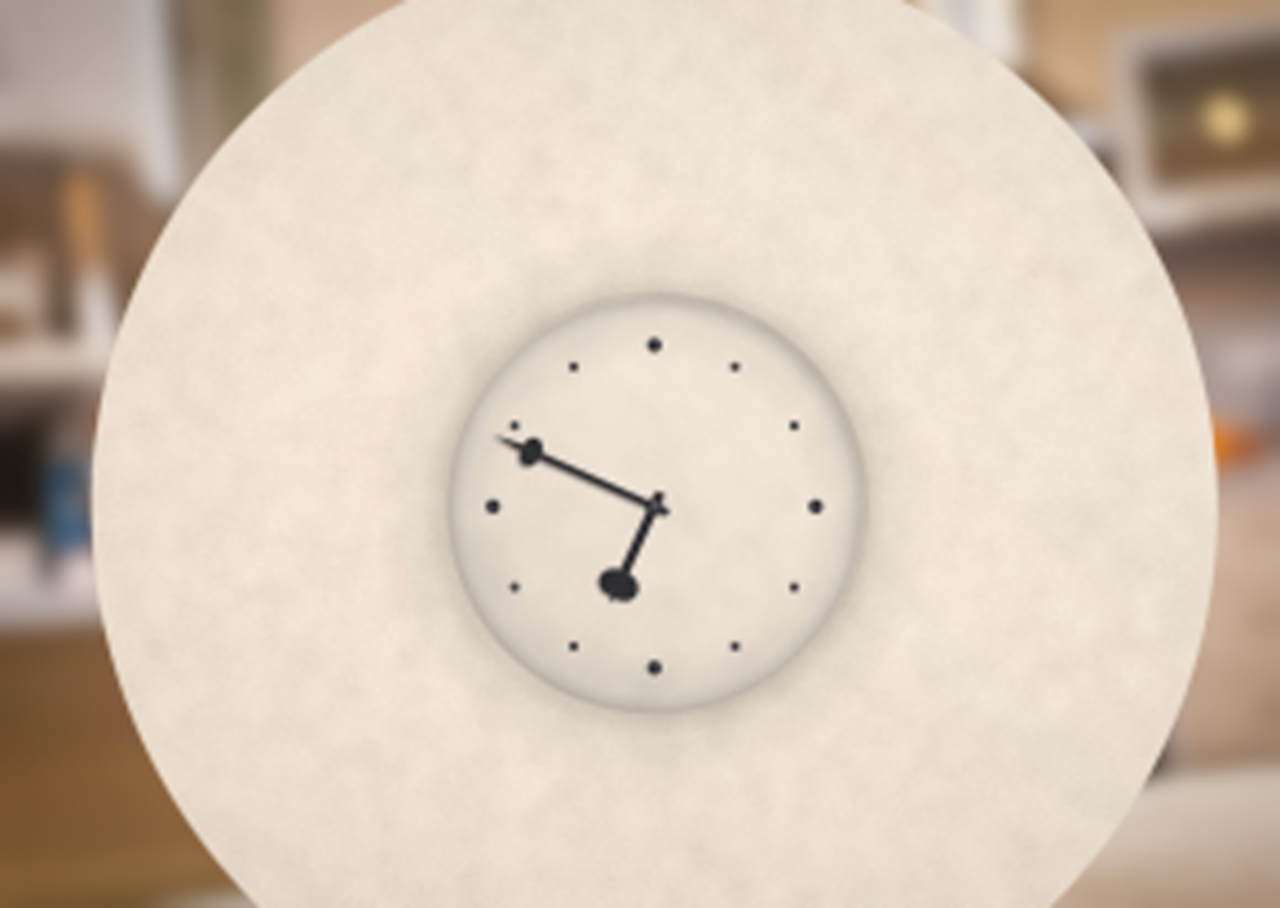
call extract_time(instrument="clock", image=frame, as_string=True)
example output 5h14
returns 6h49
